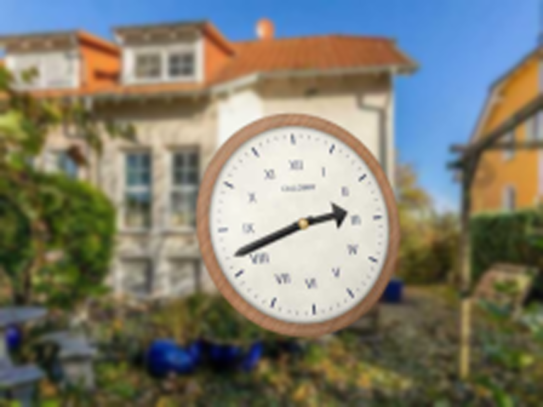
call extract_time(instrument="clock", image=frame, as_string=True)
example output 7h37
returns 2h42
